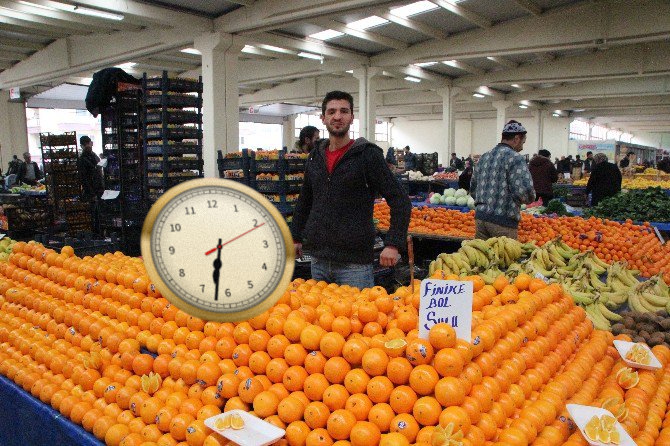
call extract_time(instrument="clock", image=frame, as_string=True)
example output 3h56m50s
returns 6h32m11s
